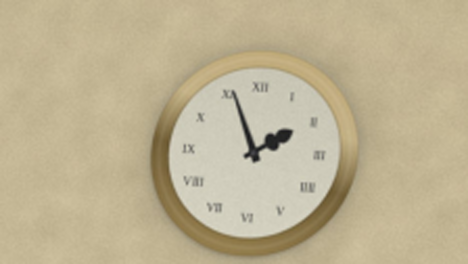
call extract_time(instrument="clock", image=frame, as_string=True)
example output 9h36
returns 1h56
